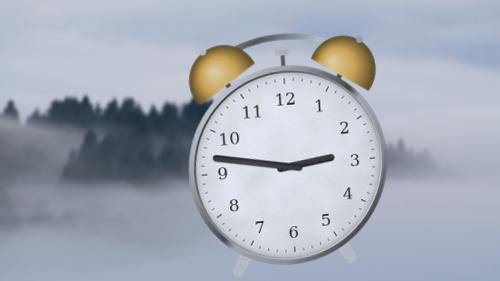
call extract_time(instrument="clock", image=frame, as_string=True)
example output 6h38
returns 2h47
